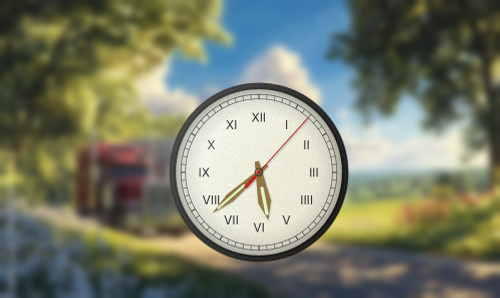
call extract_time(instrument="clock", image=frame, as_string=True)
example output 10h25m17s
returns 5h38m07s
